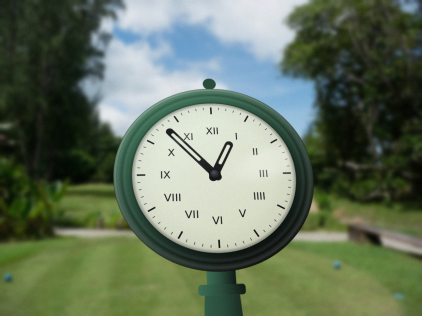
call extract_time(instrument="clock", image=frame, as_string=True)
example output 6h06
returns 12h53
